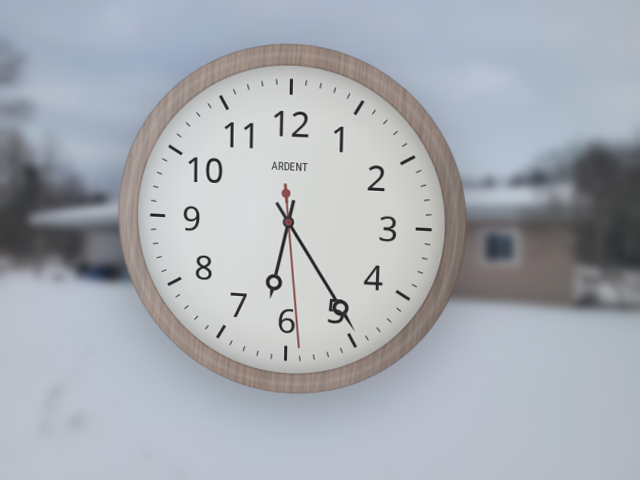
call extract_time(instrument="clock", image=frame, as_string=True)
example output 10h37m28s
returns 6h24m29s
